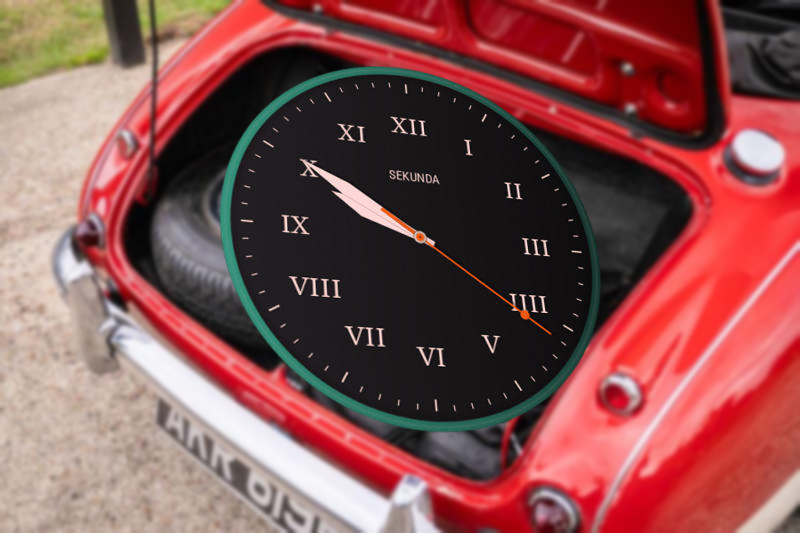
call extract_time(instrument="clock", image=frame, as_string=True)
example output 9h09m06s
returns 9h50m21s
